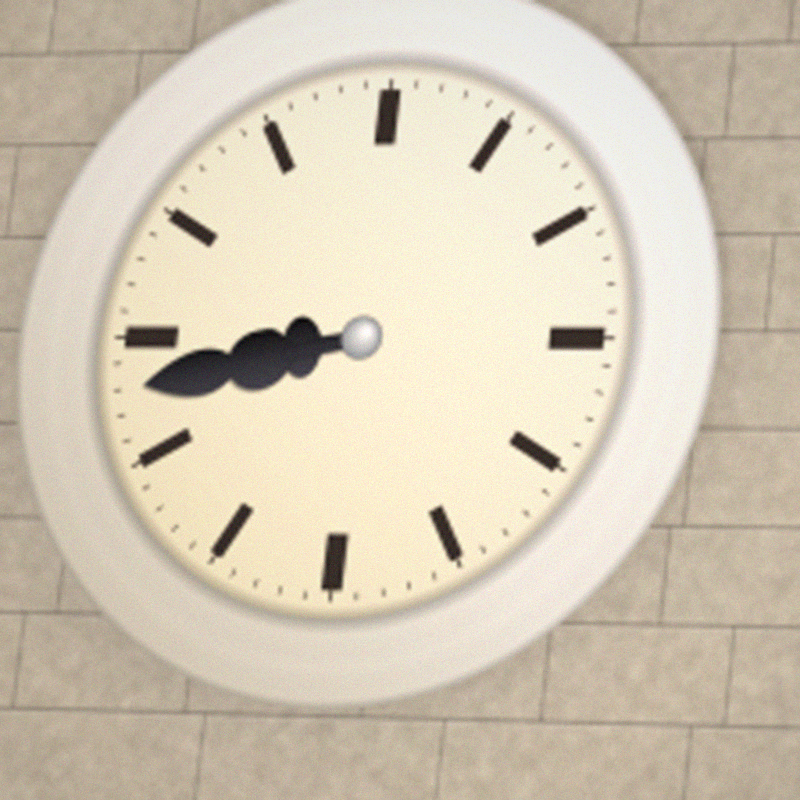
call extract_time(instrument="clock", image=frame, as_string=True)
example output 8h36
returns 8h43
